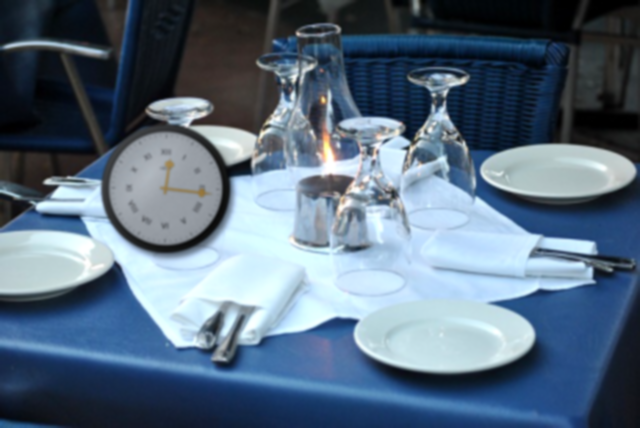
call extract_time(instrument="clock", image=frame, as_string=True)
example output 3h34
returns 12h16
